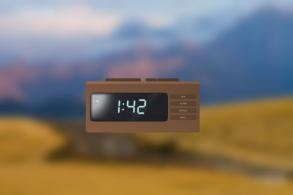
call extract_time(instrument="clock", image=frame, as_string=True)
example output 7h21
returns 1h42
